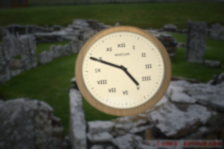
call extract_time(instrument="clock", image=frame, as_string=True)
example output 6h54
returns 4h49
